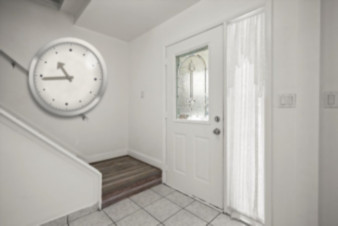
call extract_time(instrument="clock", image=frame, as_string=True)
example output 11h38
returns 10h44
